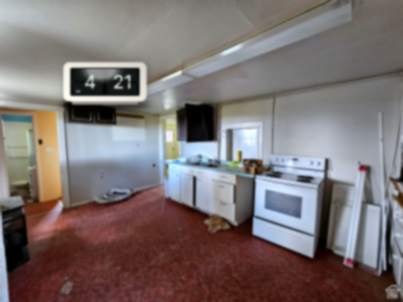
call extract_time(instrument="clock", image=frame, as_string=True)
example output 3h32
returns 4h21
